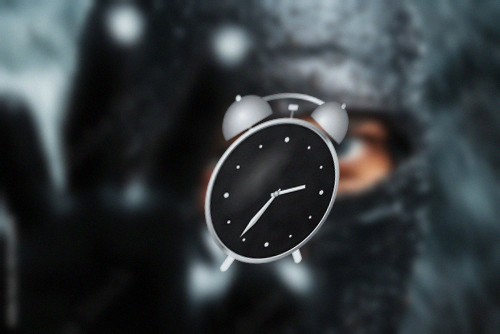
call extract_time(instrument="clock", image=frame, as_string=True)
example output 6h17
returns 2h36
